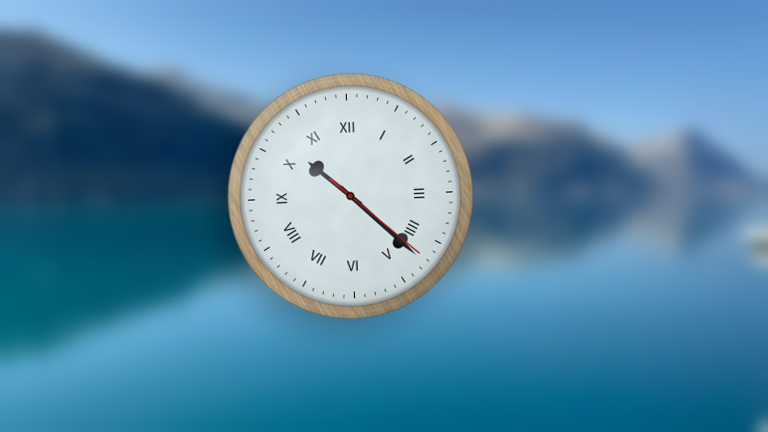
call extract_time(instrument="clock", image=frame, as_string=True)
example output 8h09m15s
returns 10h22m22s
